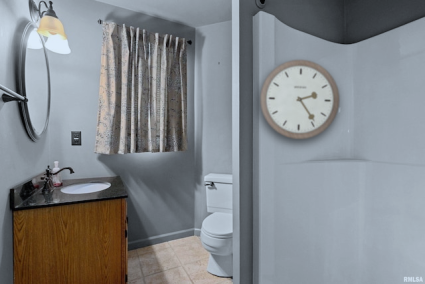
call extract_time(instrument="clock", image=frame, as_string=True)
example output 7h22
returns 2h24
